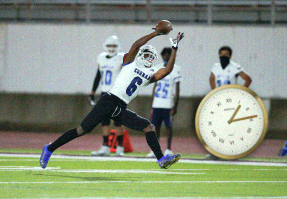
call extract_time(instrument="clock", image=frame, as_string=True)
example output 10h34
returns 1h14
